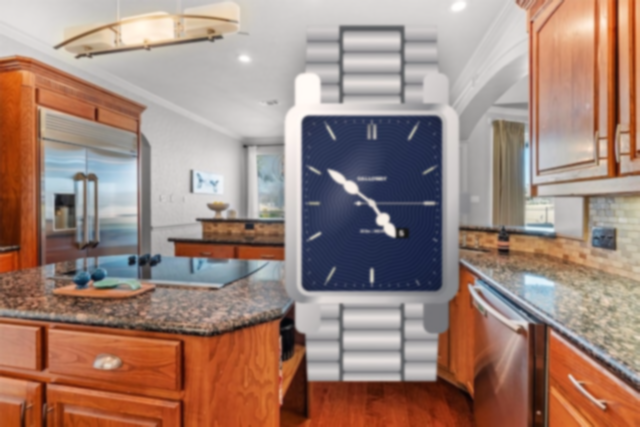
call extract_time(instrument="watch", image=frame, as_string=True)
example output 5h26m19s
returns 4h51m15s
